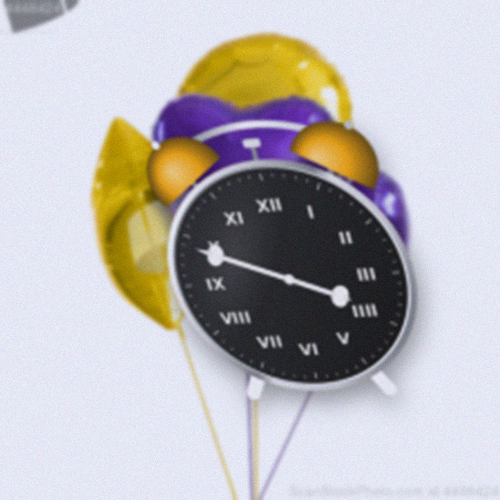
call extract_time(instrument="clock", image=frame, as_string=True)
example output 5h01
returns 3h49
